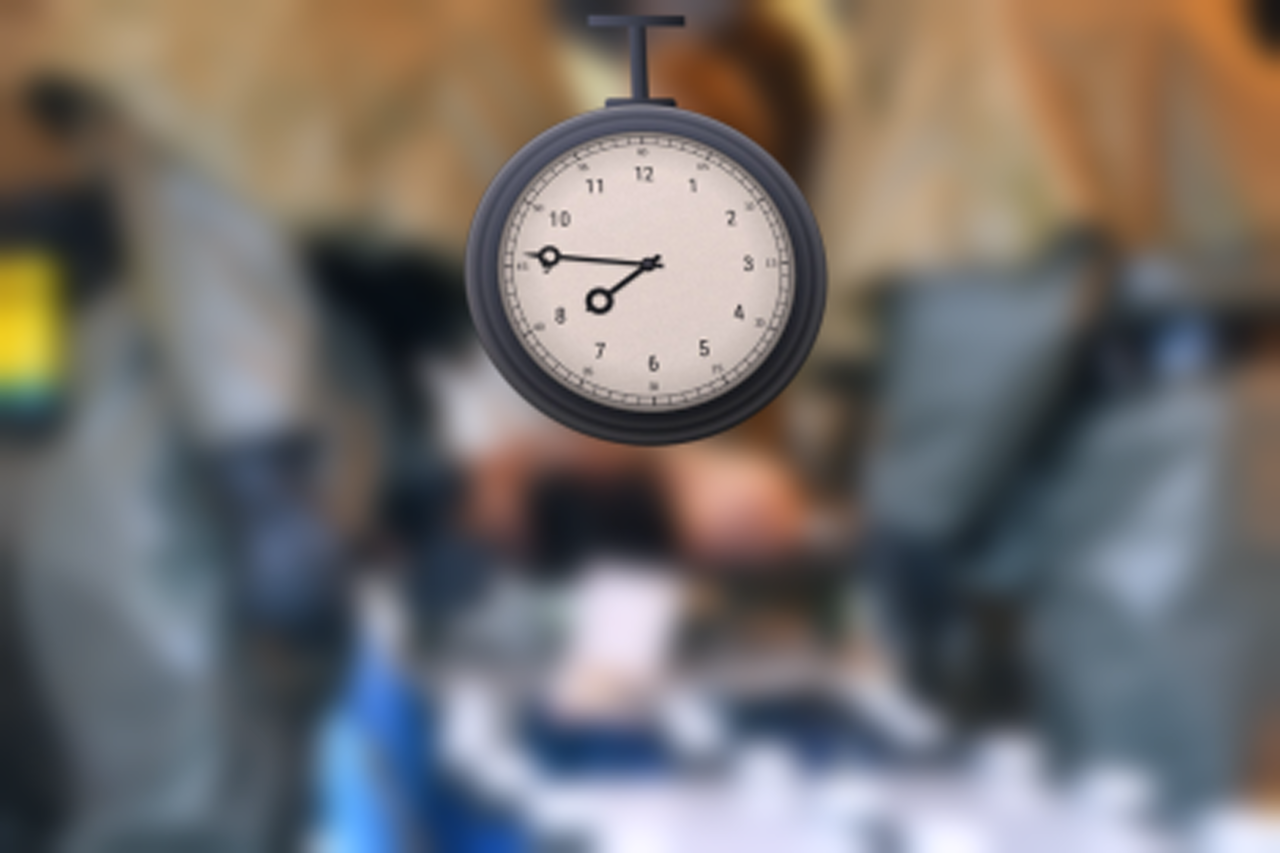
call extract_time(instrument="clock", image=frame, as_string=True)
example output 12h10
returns 7h46
